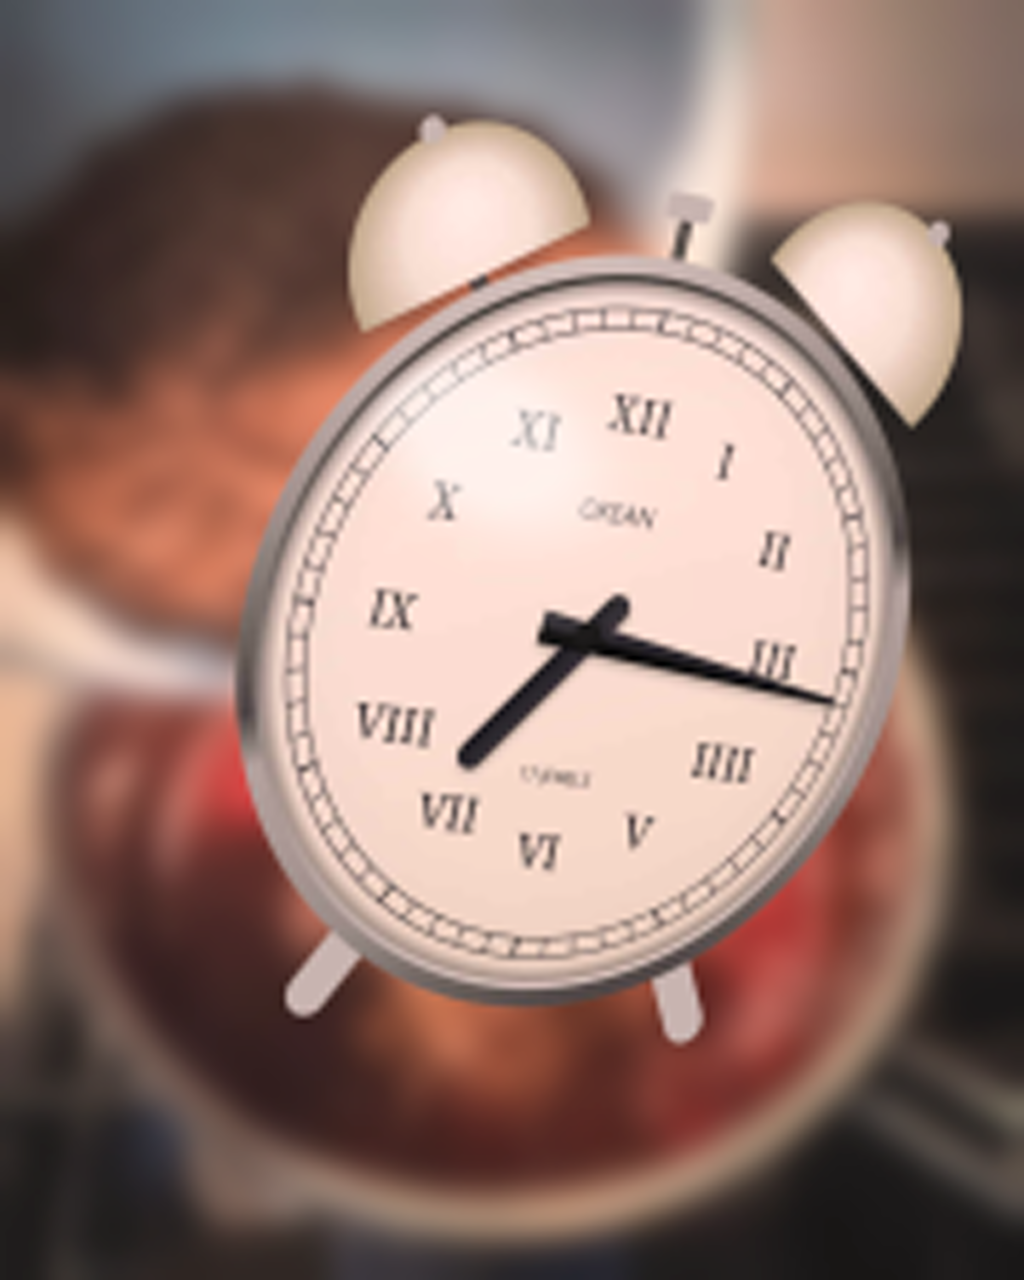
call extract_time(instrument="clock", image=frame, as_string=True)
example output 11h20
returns 7h16
